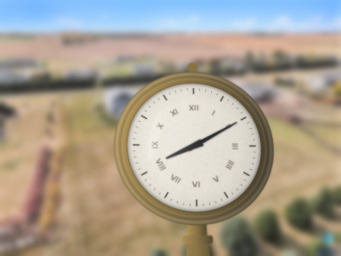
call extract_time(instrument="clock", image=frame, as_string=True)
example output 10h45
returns 8h10
